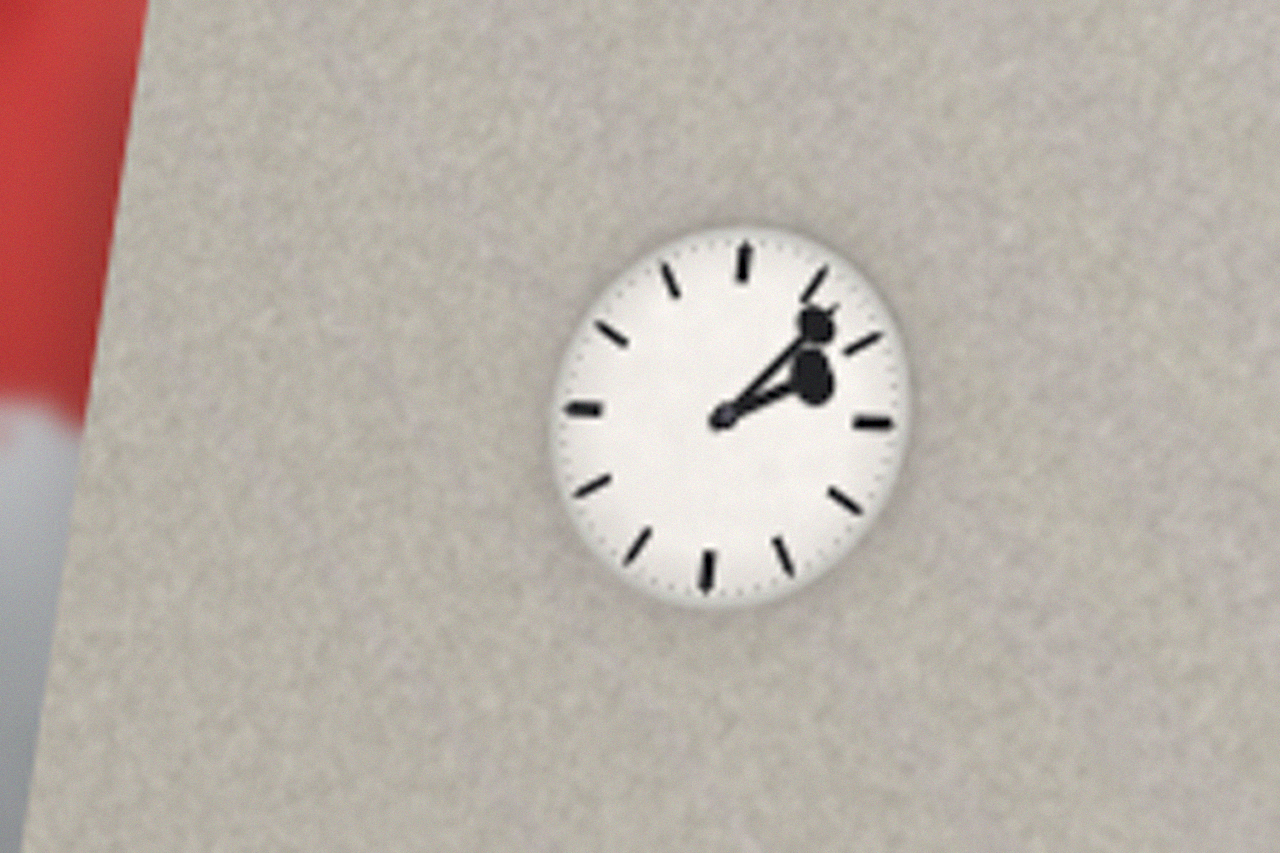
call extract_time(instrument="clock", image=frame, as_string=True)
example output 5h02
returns 2h07
